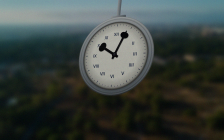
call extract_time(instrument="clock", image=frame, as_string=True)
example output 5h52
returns 10h04
